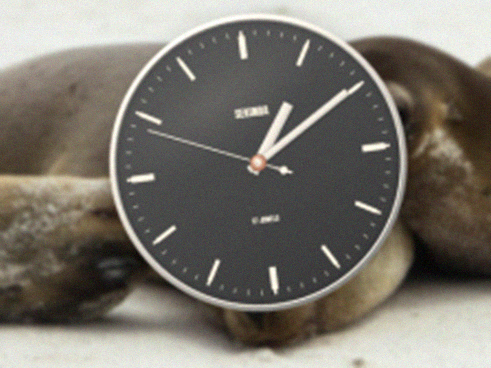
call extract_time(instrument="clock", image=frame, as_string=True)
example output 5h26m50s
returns 1h09m49s
